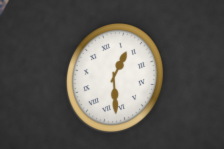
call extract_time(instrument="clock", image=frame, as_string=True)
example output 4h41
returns 1h32
